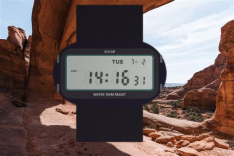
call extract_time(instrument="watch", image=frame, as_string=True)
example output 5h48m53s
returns 14h16m31s
